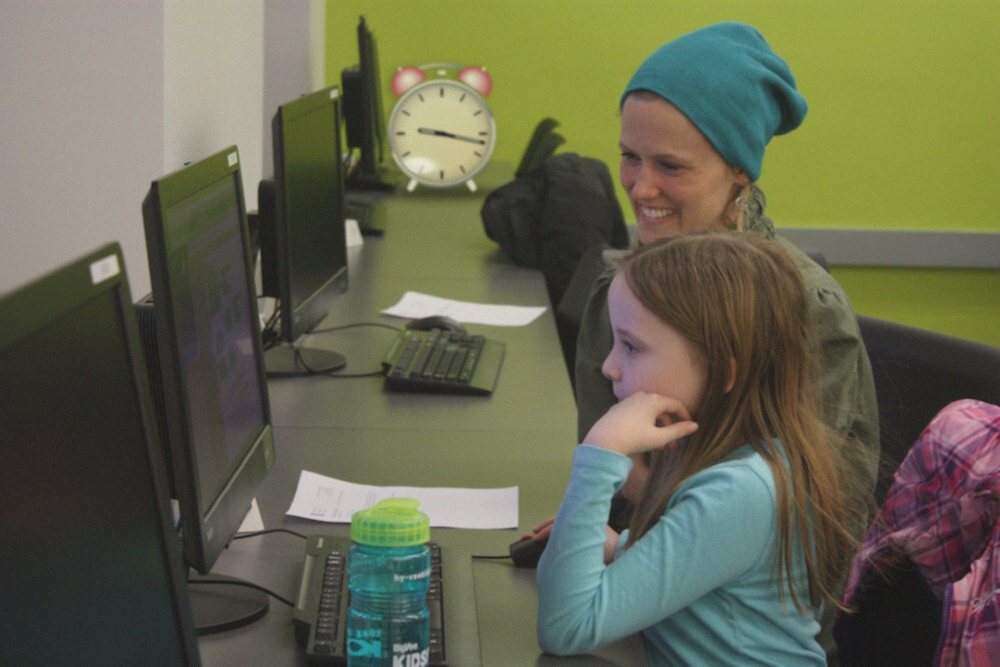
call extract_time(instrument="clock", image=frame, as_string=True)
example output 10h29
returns 9h17
